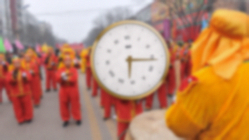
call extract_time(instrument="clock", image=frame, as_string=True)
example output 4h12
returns 6h16
